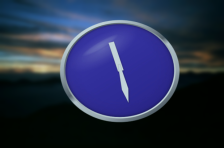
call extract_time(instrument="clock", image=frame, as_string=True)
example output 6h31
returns 11h28
